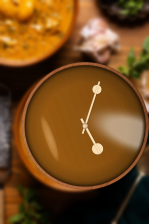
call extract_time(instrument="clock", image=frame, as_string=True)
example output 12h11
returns 5h03
